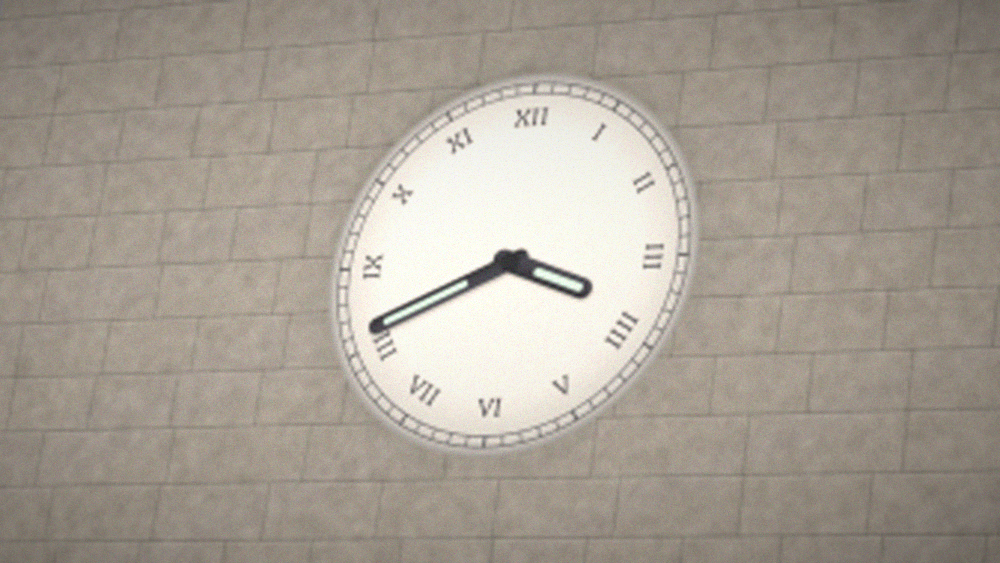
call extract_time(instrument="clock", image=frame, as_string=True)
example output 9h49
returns 3h41
